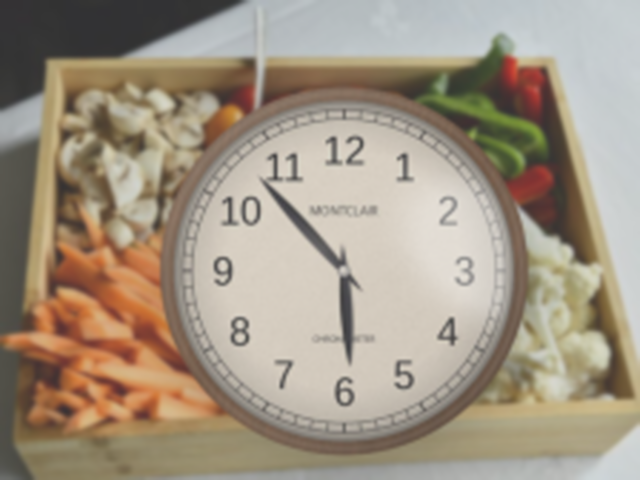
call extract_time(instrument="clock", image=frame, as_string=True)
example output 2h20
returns 5h53
